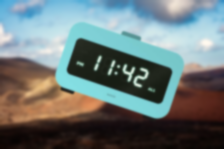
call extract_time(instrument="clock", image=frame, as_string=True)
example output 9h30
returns 11h42
